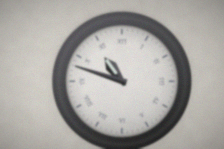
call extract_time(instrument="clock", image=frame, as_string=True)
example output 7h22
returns 10h48
